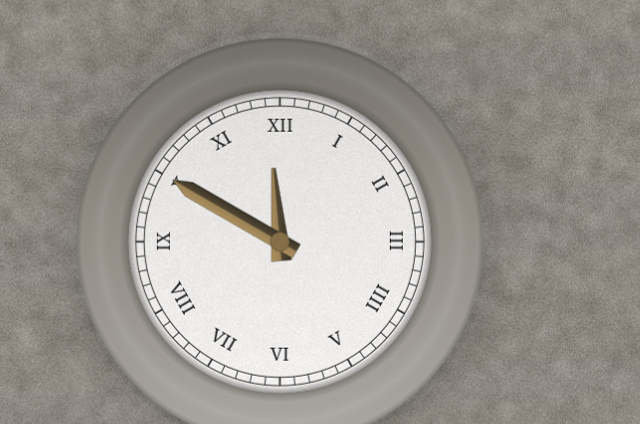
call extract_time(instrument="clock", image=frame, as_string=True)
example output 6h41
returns 11h50
